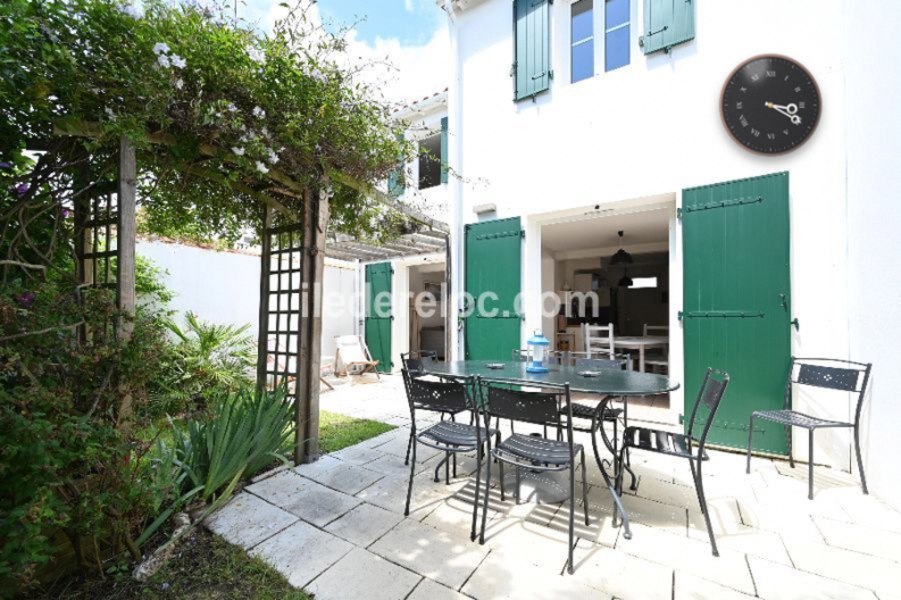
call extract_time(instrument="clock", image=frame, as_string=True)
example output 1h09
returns 3h20
